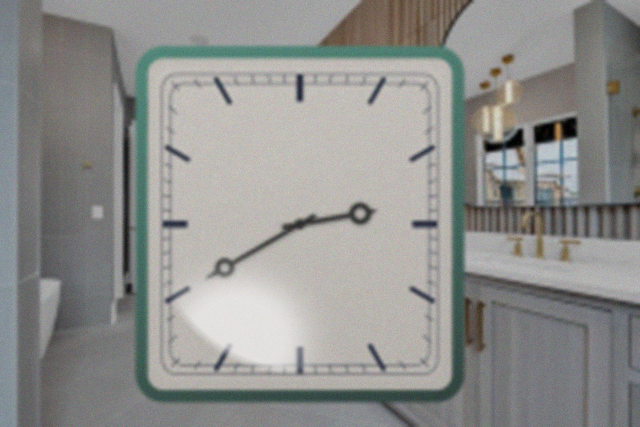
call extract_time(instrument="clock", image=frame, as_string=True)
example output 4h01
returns 2h40
